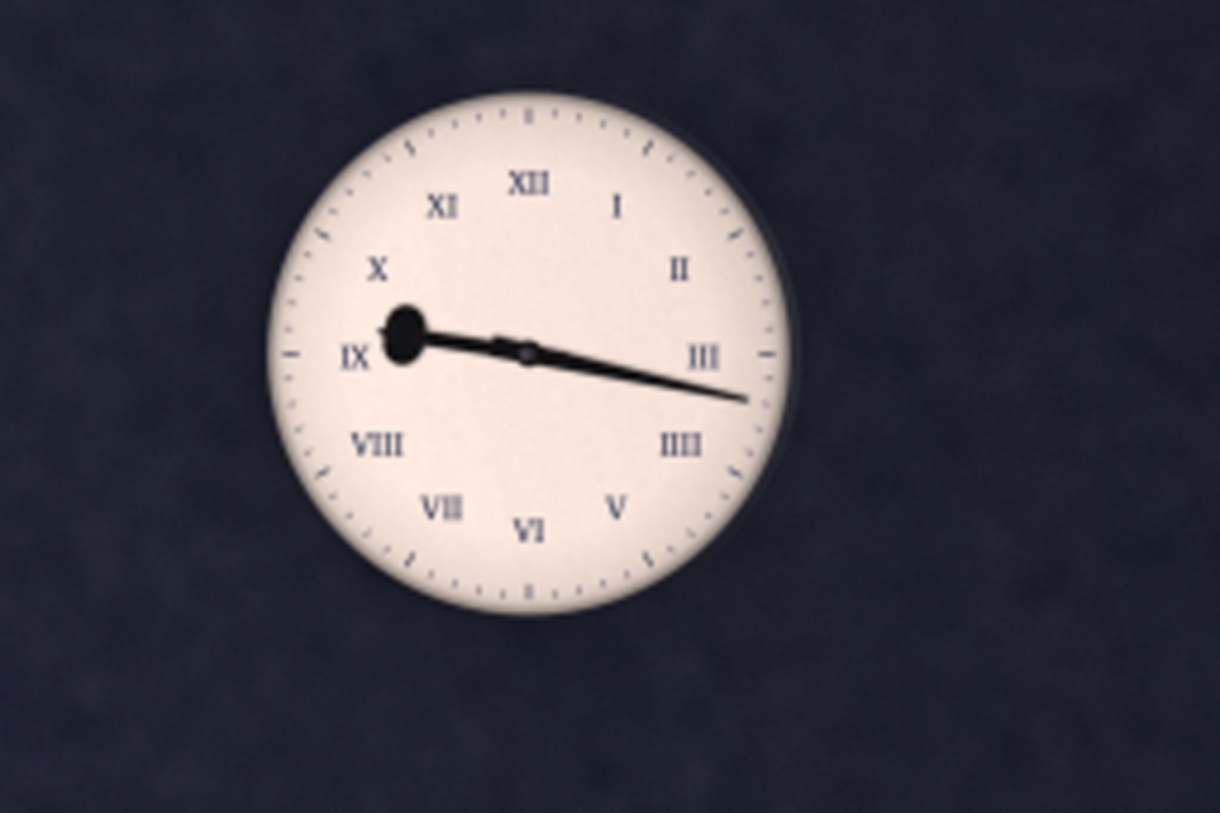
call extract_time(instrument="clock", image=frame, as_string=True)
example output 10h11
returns 9h17
